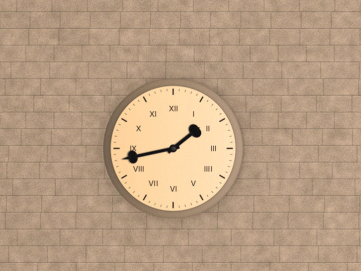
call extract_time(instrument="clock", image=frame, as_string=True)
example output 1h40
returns 1h43
